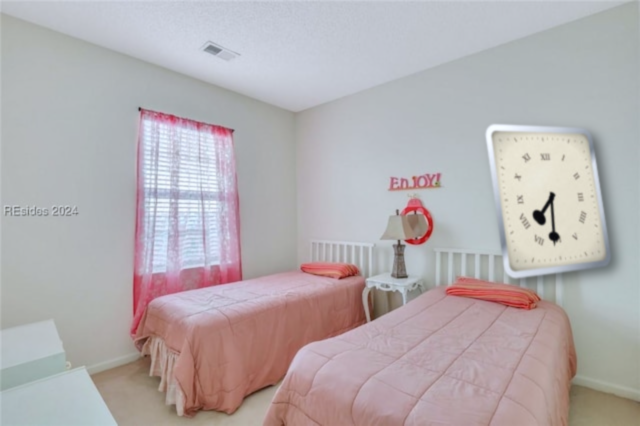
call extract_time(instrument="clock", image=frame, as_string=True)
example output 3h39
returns 7h31
